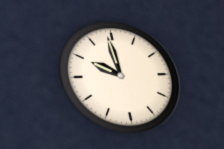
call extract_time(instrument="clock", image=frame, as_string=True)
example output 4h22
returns 9h59
